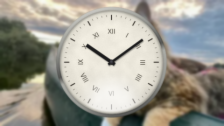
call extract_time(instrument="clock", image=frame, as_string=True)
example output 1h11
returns 10h09
